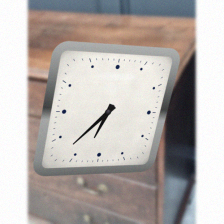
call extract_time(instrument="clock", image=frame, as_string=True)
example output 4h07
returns 6h37
